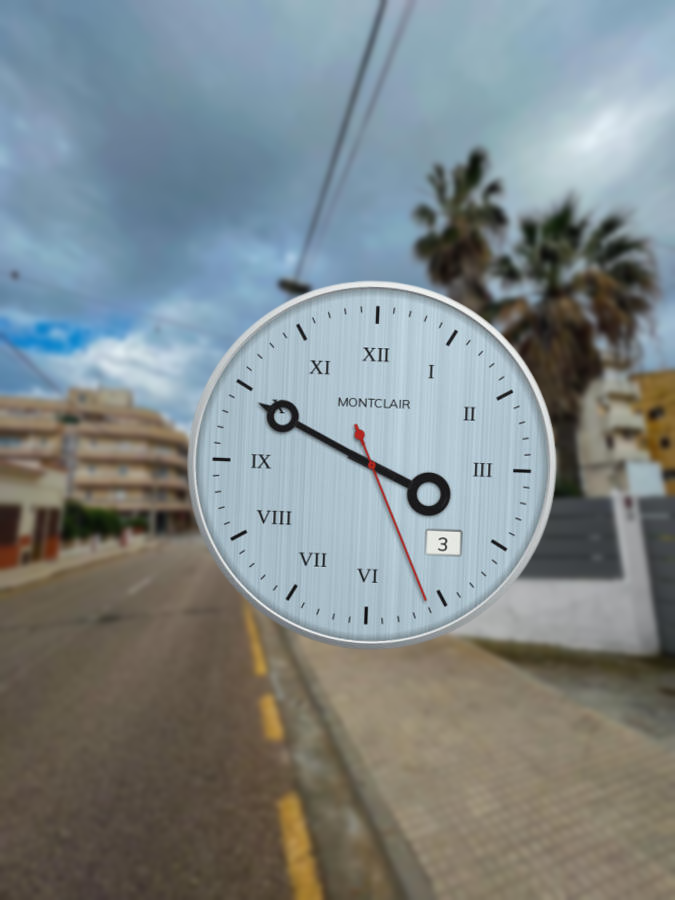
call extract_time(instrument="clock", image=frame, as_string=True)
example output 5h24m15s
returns 3h49m26s
